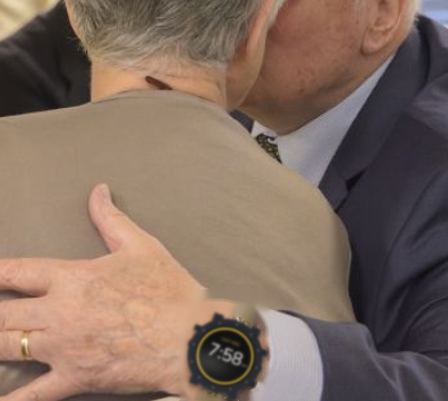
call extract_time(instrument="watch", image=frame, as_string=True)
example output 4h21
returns 7h58
